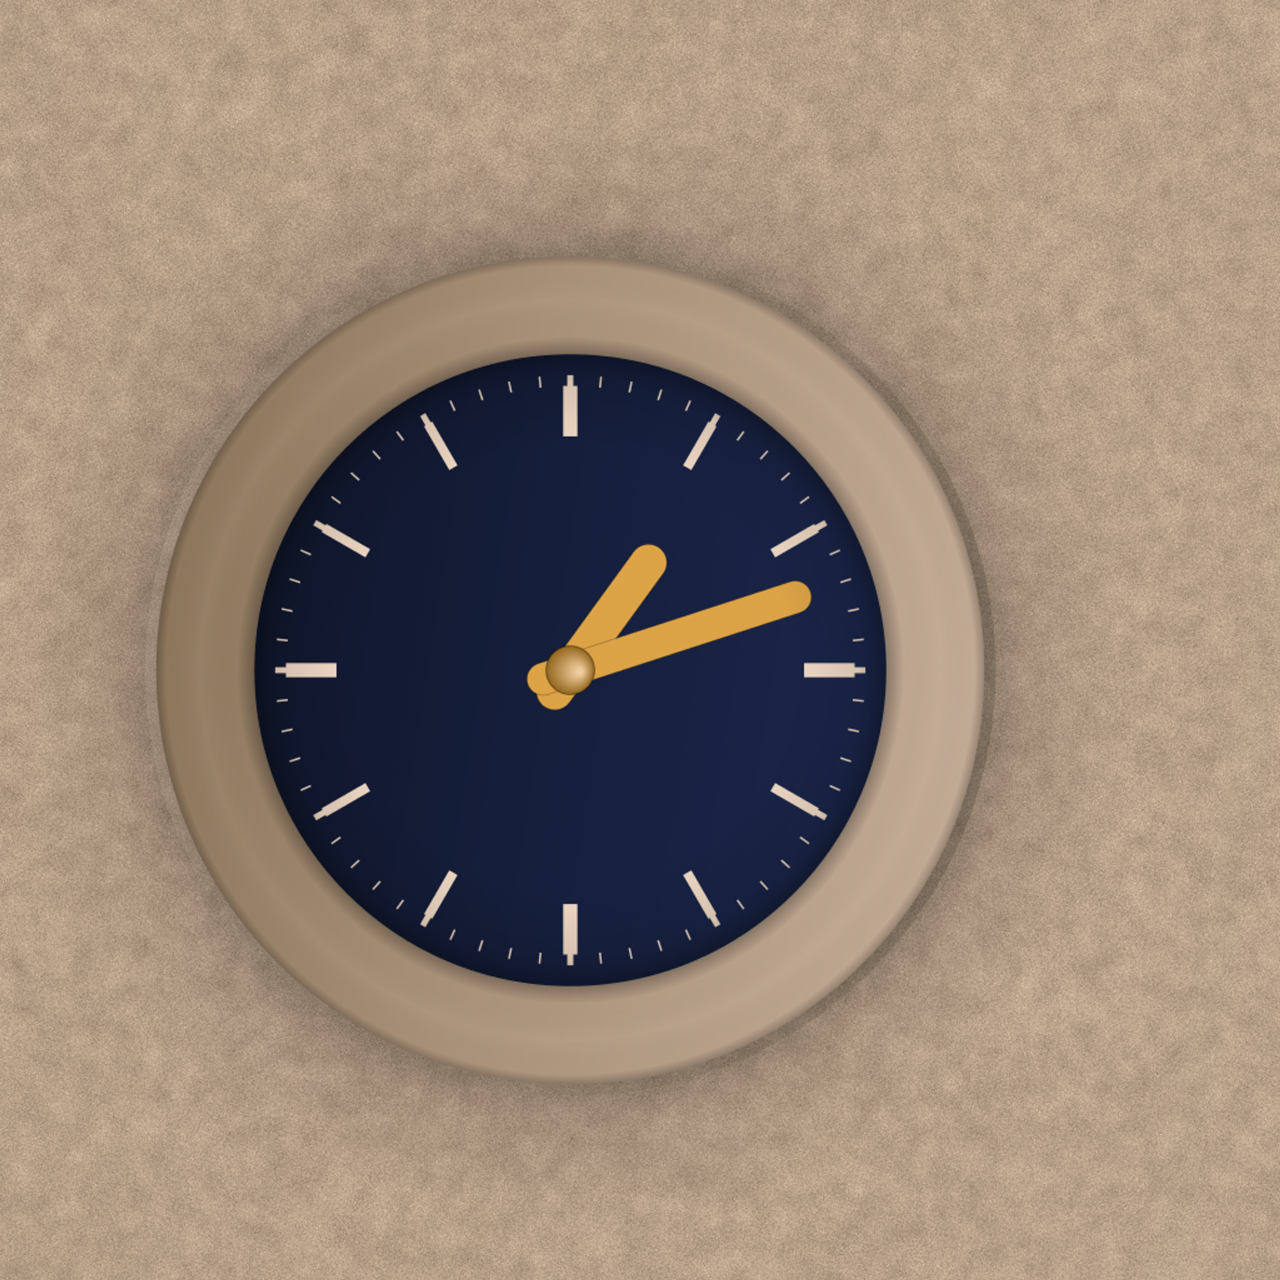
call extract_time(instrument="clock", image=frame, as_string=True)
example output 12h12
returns 1h12
